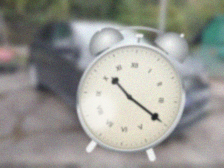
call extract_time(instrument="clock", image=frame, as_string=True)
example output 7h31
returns 10h20
